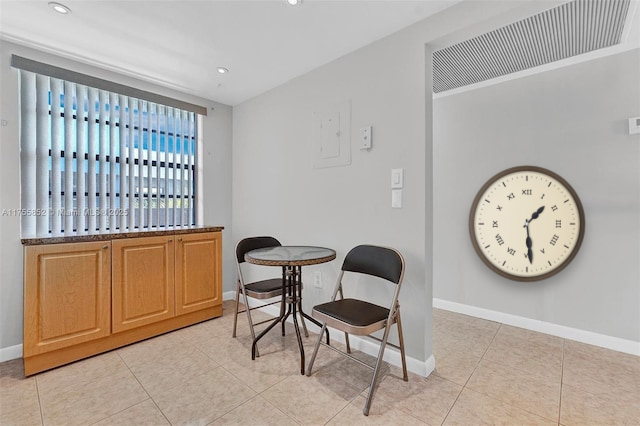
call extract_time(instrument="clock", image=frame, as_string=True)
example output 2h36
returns 1h29
